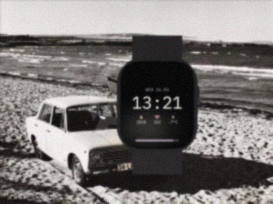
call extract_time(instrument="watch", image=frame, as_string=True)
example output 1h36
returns 13h21
